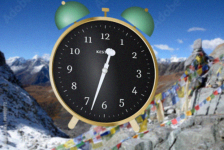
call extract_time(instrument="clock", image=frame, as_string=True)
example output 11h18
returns 12h33
